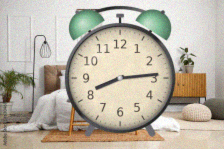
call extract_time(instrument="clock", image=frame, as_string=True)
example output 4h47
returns 8h14
